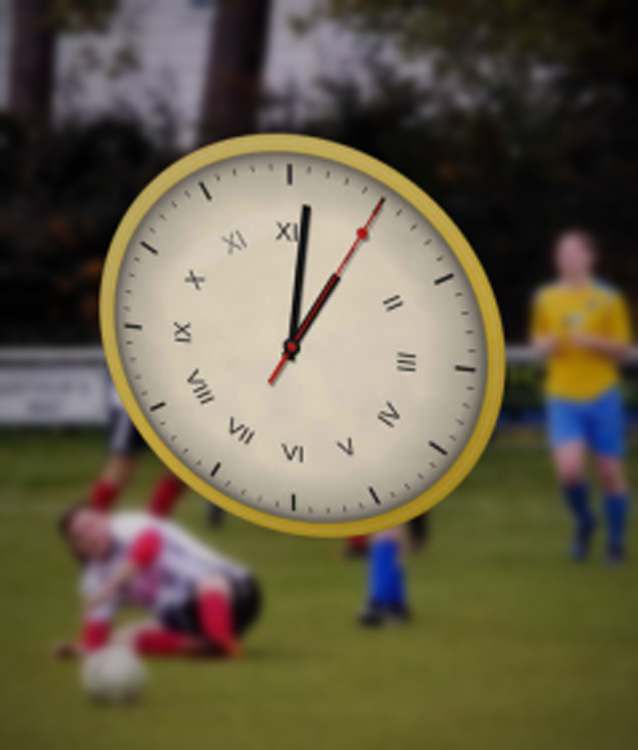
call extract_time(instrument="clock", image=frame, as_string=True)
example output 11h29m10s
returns 1h01m05s
